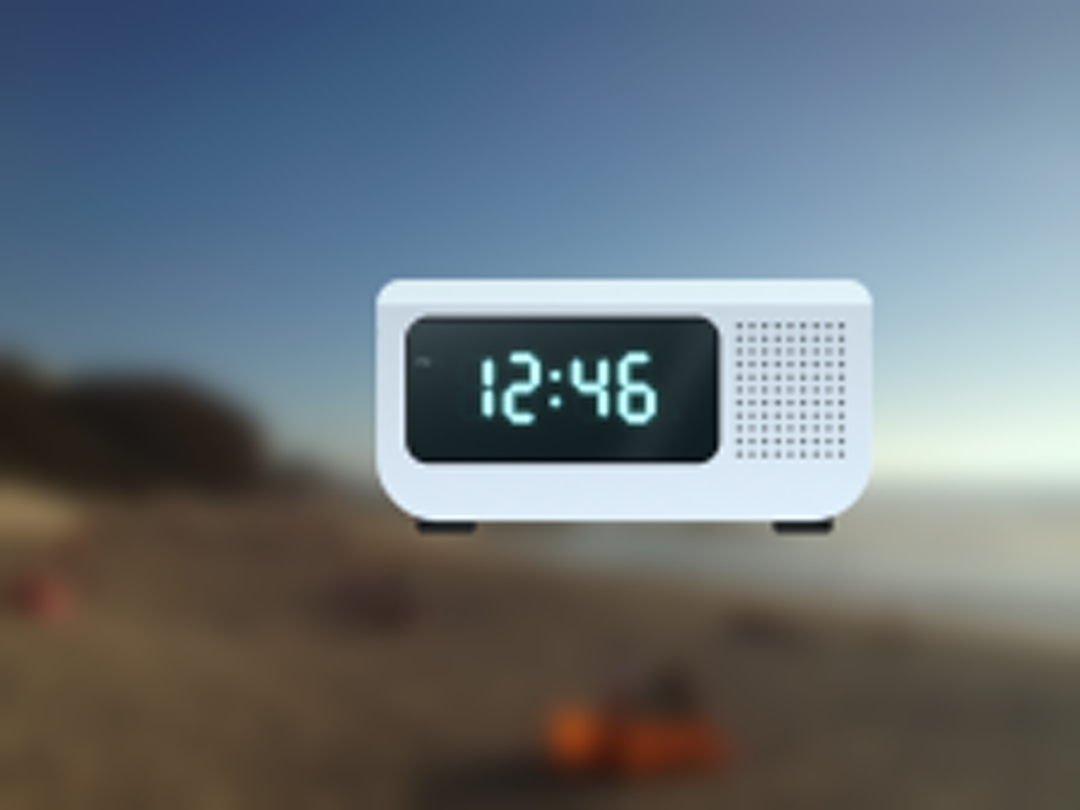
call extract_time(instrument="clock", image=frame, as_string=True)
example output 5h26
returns 12h46
